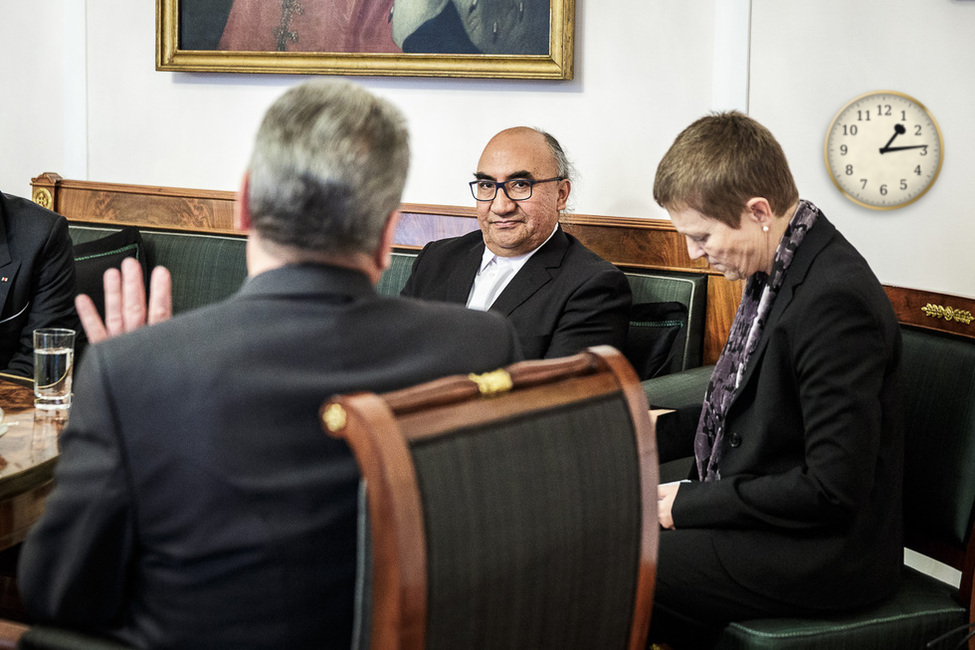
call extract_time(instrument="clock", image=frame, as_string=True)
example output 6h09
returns 1h14
